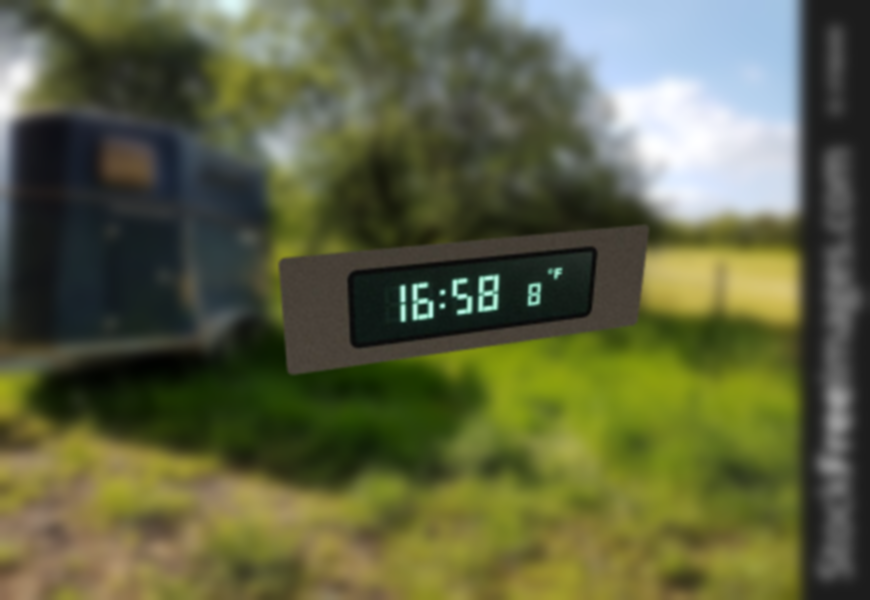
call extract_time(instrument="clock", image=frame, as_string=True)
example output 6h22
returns 16h58
